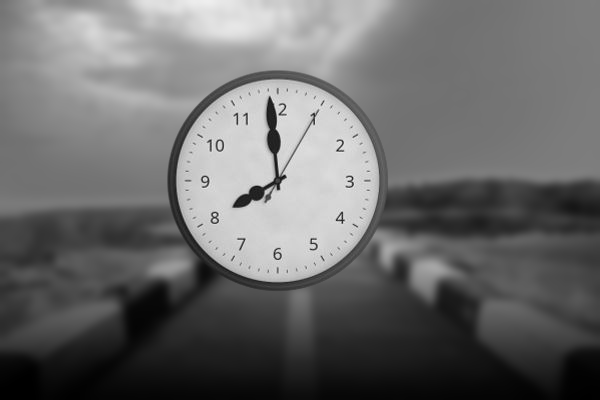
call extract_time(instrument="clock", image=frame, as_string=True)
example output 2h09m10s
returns 7h59m05s
